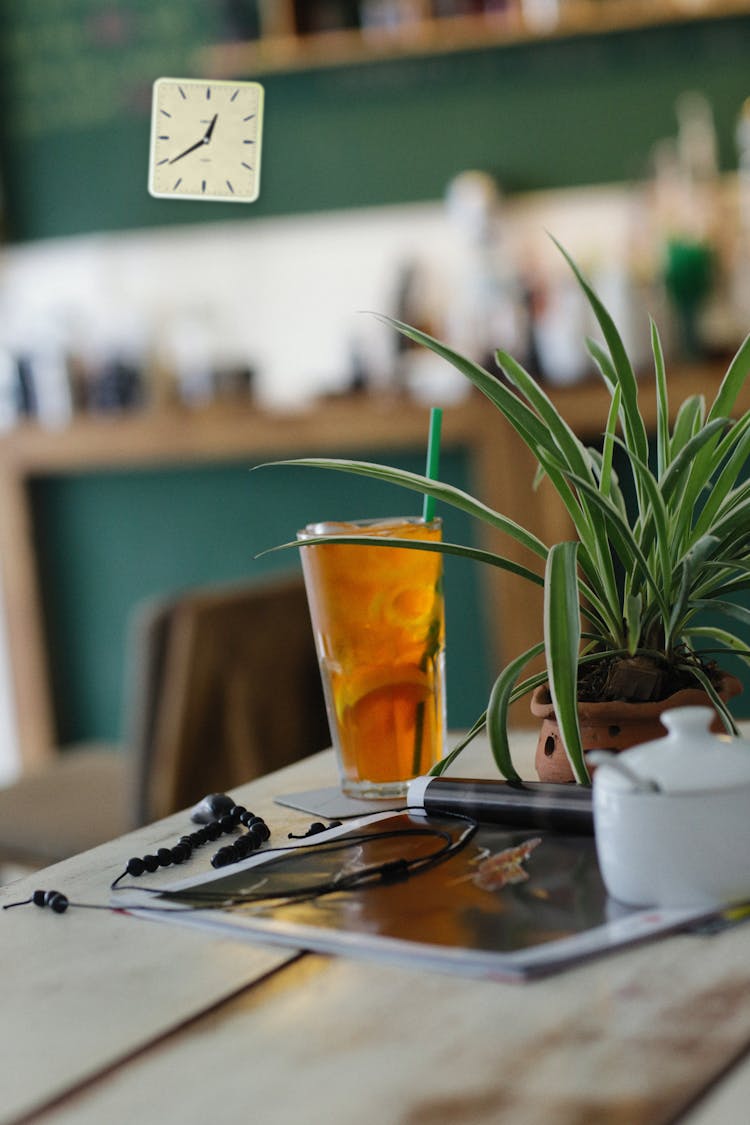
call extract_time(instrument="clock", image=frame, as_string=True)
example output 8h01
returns 12h39
